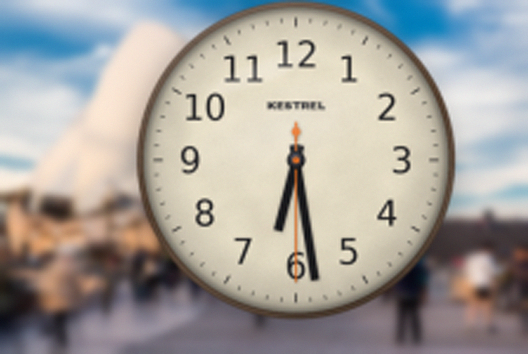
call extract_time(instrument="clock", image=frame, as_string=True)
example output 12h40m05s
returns 6h28m30s
